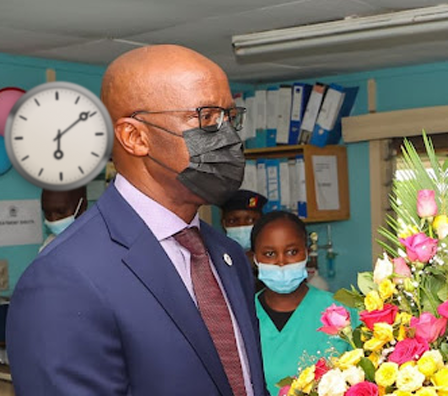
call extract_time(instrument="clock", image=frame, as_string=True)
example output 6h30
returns 6h09
